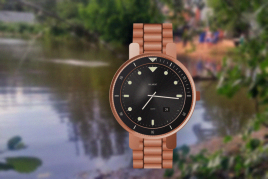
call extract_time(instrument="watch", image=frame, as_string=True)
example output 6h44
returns 7h16
